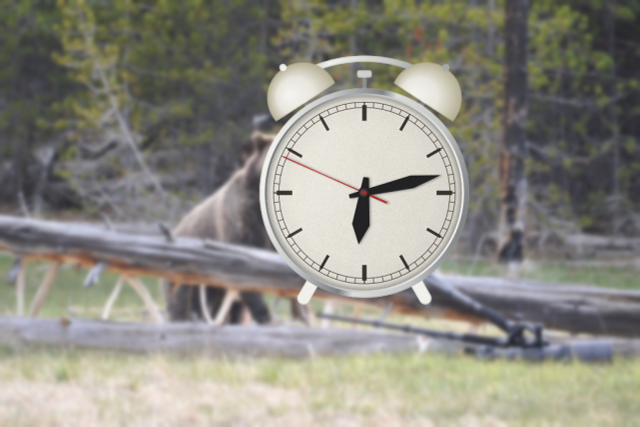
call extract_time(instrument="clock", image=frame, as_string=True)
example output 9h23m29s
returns 6h12m49s
